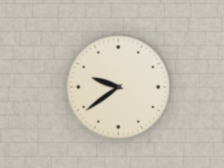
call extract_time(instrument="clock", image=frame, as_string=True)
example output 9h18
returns 9h39
